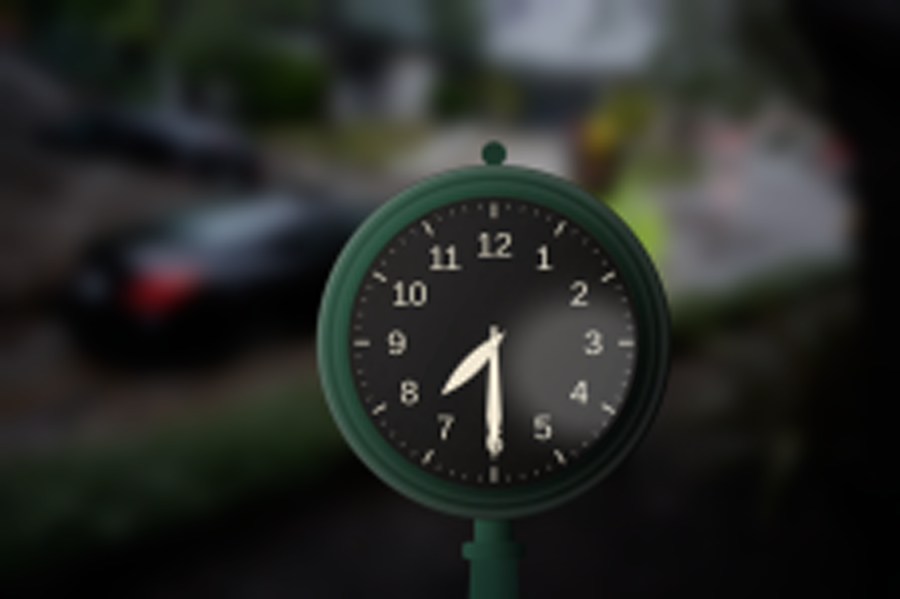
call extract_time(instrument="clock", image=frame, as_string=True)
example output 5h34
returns 7h30
